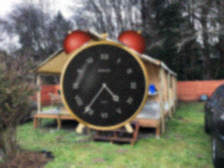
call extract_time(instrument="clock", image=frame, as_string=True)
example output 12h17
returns 4h36
